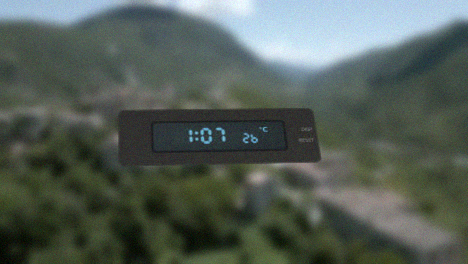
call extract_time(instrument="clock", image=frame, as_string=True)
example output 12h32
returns 1h07
